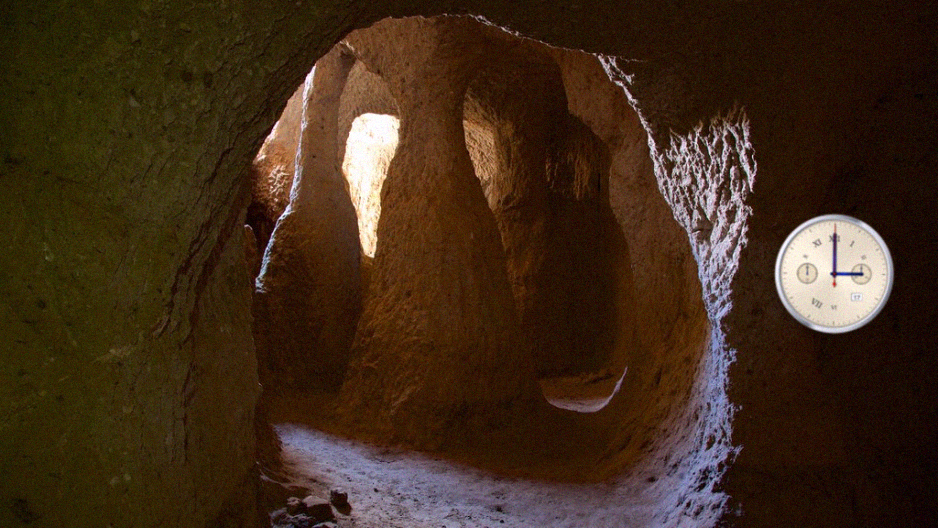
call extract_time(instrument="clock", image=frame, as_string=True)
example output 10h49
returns 3h00
